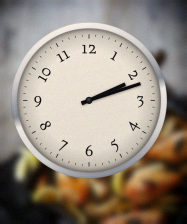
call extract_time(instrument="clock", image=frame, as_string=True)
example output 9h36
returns 2h12
